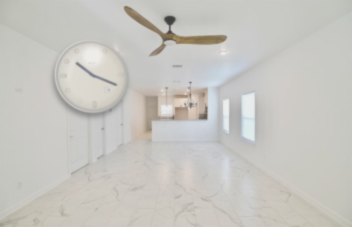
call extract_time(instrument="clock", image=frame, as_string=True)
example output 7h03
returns 10h19
